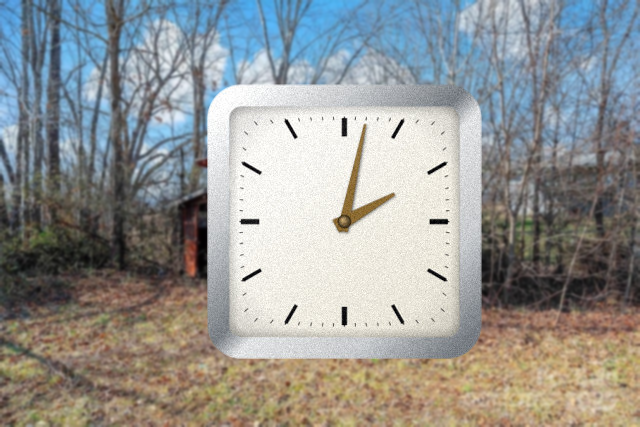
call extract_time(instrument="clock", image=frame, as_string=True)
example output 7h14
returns 2h02
